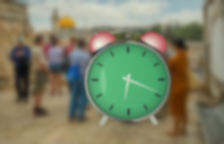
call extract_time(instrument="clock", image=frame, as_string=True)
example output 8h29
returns 6h19
